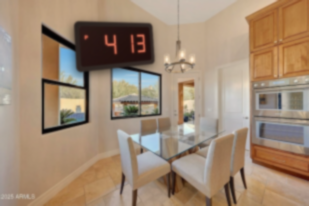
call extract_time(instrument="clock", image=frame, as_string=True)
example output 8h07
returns 4h13
